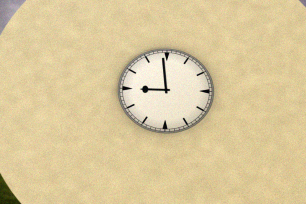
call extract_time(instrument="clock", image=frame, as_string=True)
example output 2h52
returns 8h59
